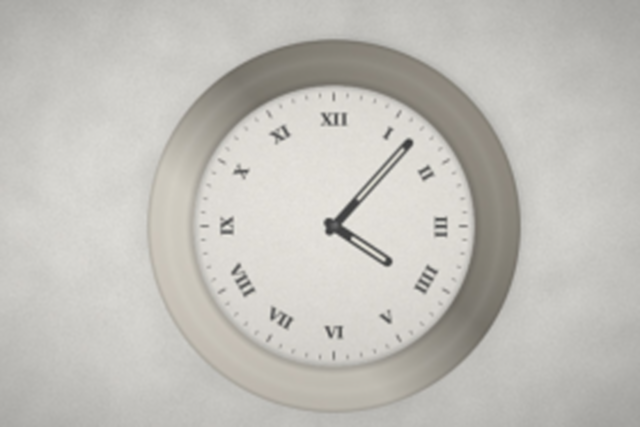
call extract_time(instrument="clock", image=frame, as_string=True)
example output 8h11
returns 4h07
